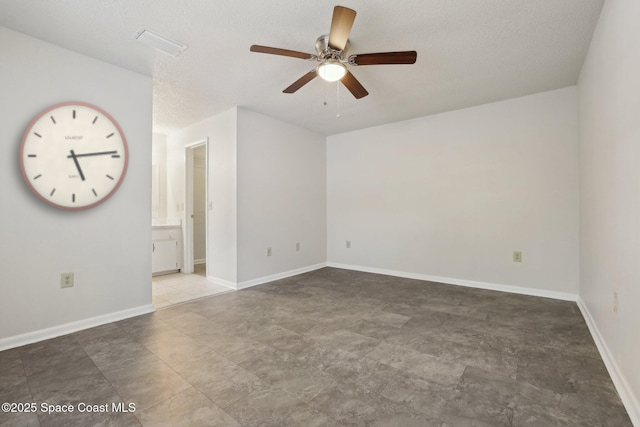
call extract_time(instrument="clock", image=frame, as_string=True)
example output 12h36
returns 5h14
